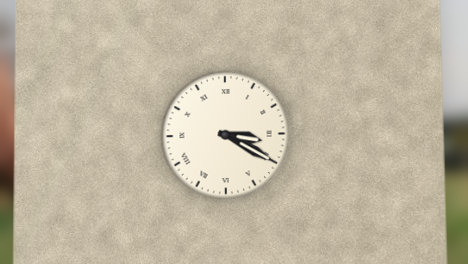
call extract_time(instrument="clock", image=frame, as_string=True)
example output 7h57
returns 3h20
